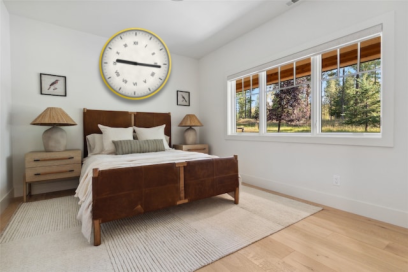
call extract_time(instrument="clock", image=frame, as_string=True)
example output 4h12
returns 9h16
